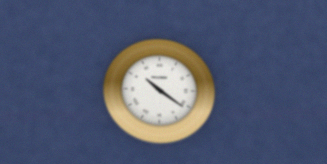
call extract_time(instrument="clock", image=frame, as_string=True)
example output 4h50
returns 10h21
